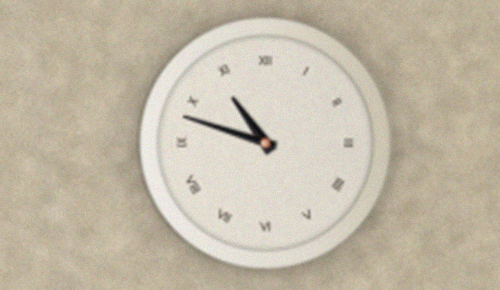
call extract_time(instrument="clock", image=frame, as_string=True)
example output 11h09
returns 10h48
